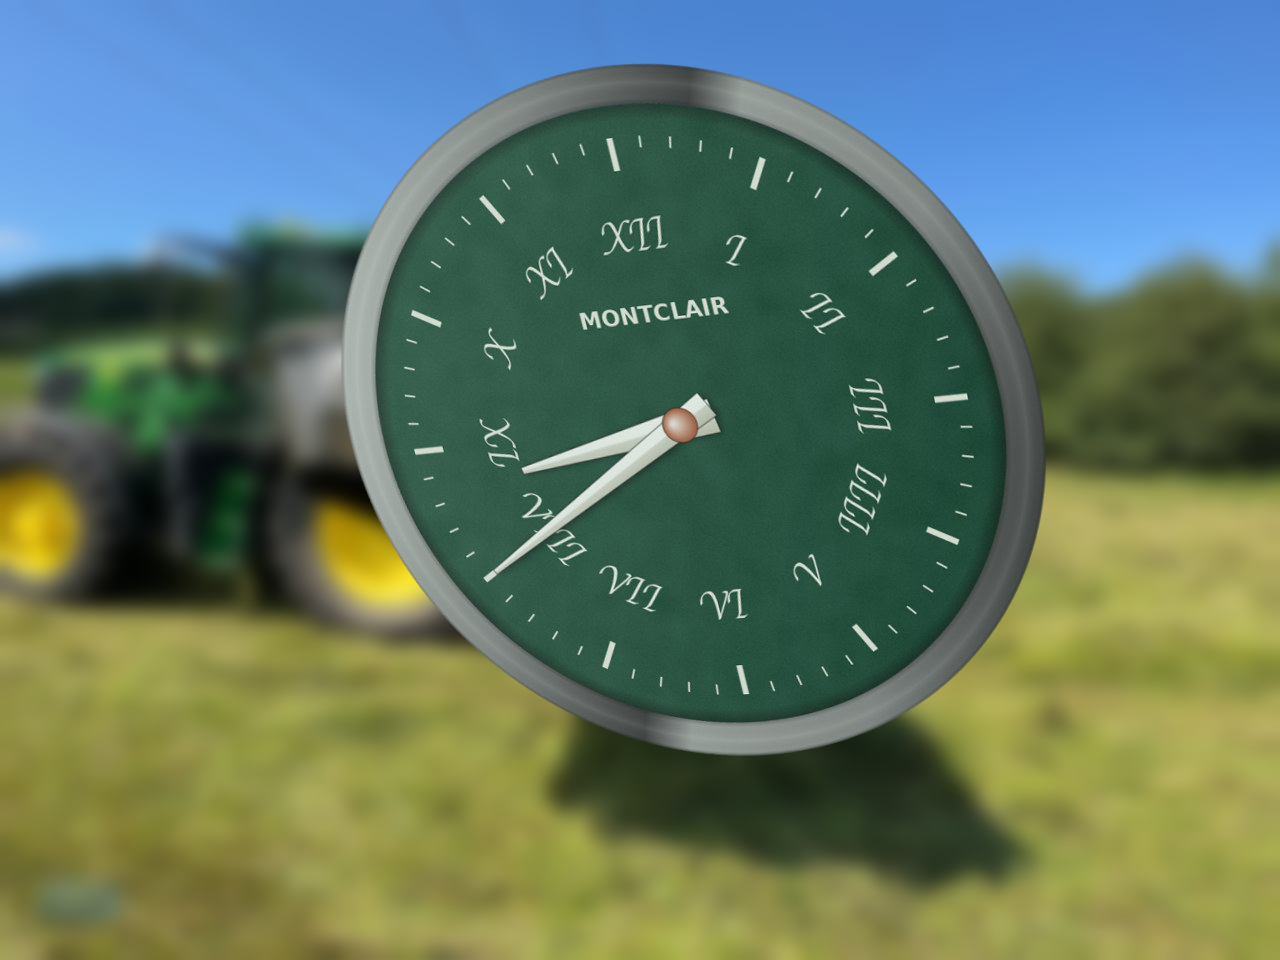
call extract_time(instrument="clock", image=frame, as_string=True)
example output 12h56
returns 8h40
